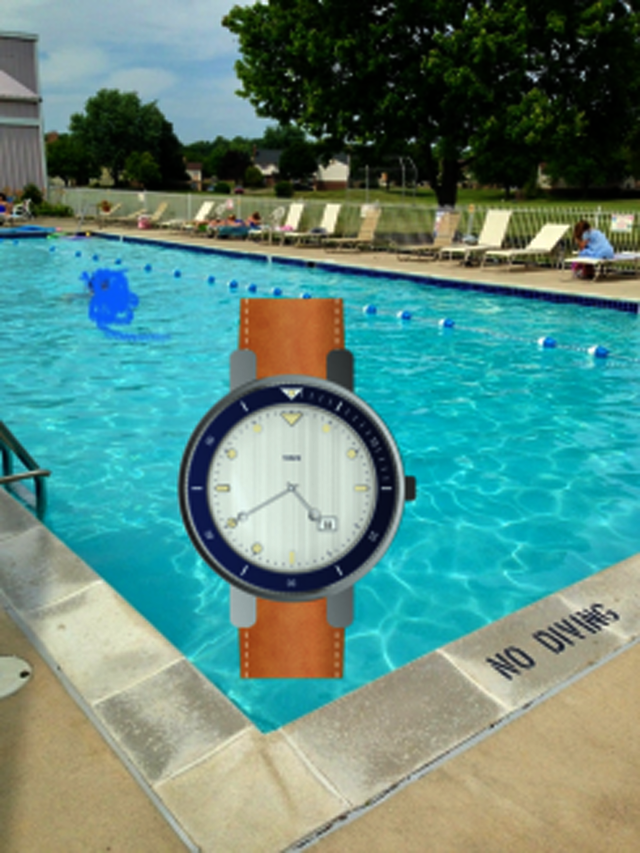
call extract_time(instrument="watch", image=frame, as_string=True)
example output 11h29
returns 4h40
